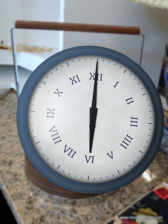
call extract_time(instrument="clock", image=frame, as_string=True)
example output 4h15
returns 6h00
